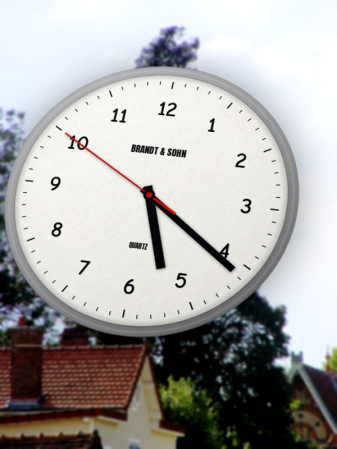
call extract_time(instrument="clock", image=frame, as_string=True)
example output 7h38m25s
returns 5h20m50s
